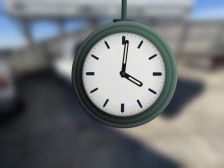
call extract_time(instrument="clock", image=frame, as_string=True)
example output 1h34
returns 4h01
